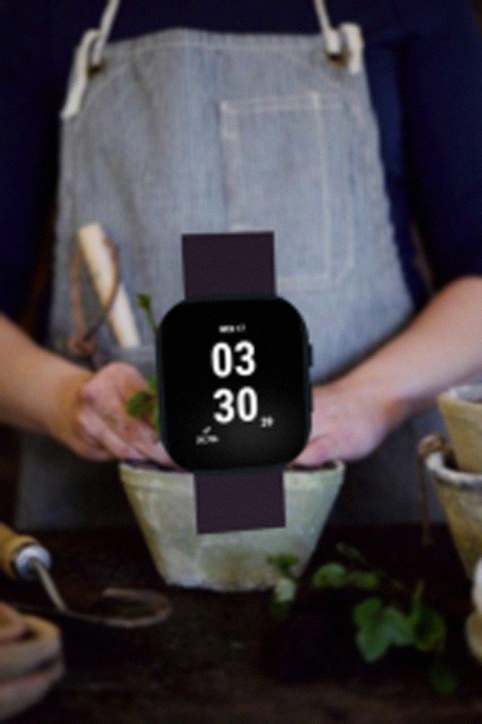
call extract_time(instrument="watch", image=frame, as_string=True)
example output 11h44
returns 3h30
